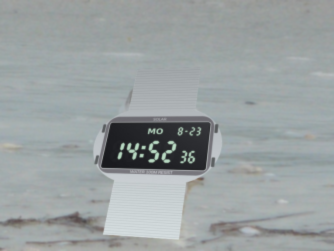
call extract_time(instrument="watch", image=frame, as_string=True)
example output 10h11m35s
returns 14h52m36s
